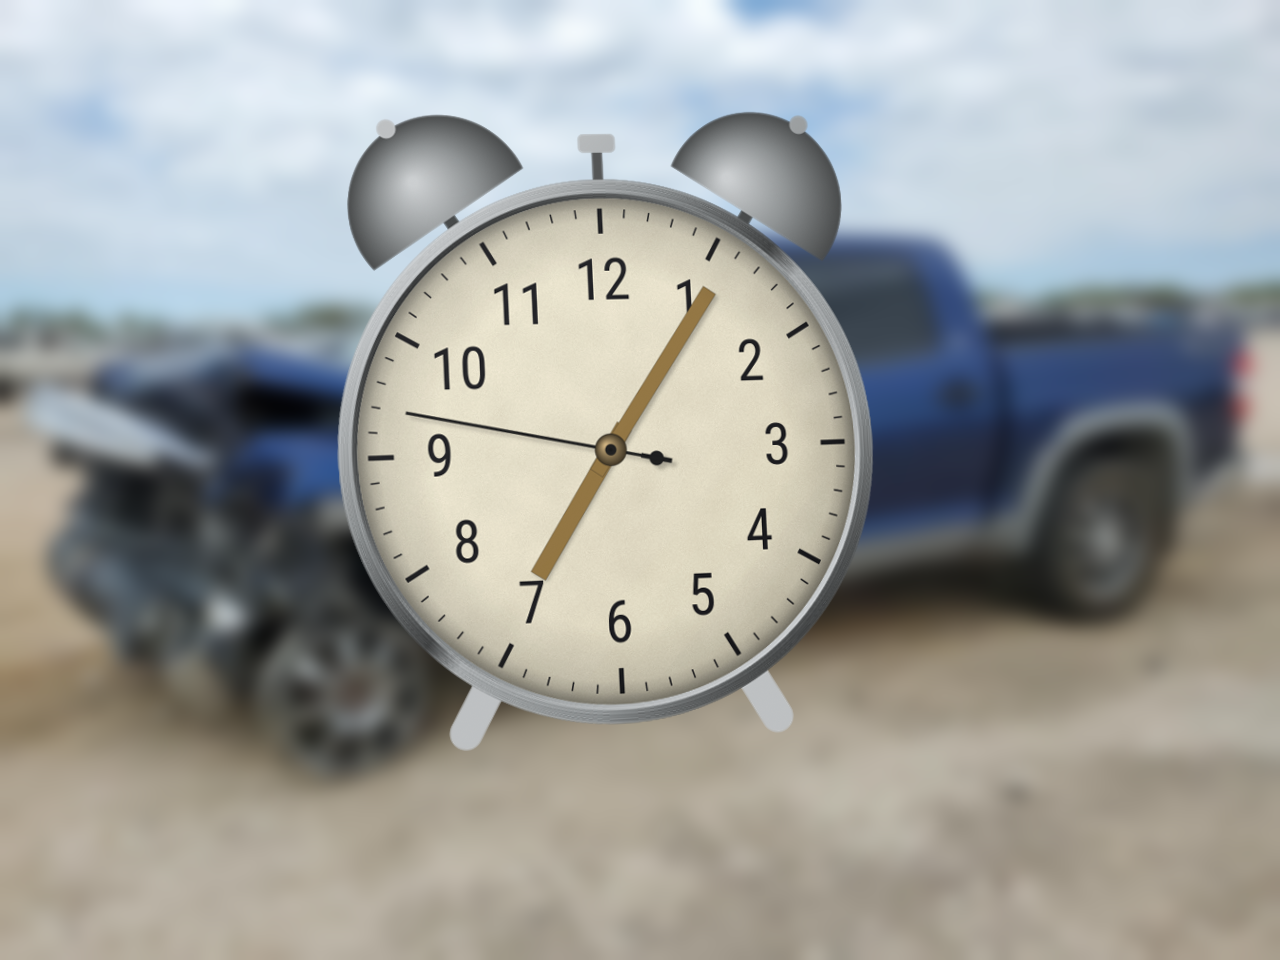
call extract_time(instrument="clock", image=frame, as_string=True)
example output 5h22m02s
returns 7h05m47s
